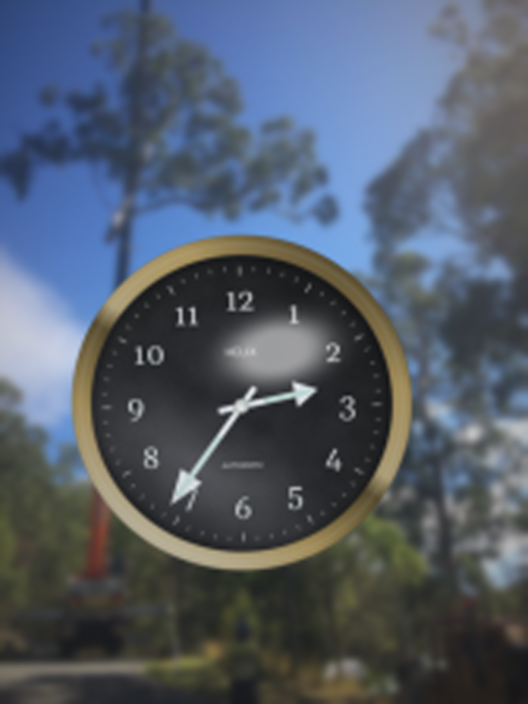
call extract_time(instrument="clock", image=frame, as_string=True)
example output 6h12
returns 2h36
